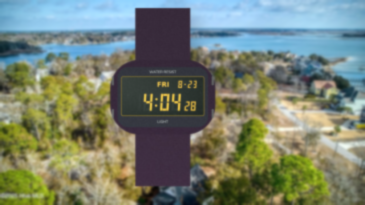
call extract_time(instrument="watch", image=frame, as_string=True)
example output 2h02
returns 4h04
